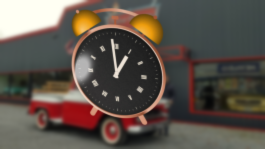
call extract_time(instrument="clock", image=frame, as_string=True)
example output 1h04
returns 12h59
